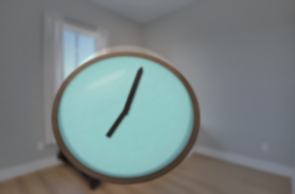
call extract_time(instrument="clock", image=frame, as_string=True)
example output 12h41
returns 7h03
